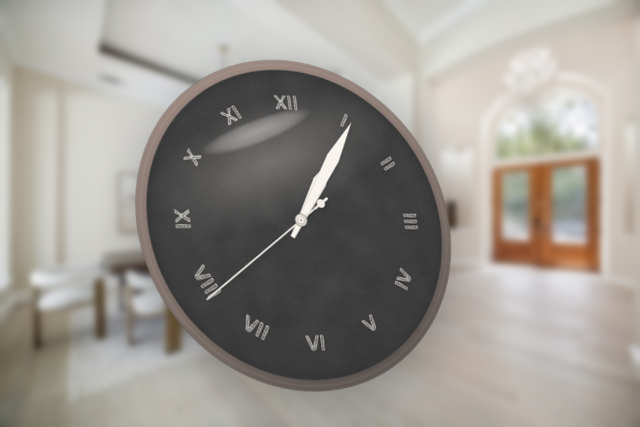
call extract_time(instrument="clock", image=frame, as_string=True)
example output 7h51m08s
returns 1h05m39s
